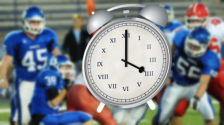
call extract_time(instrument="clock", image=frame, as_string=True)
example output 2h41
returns 4h00
